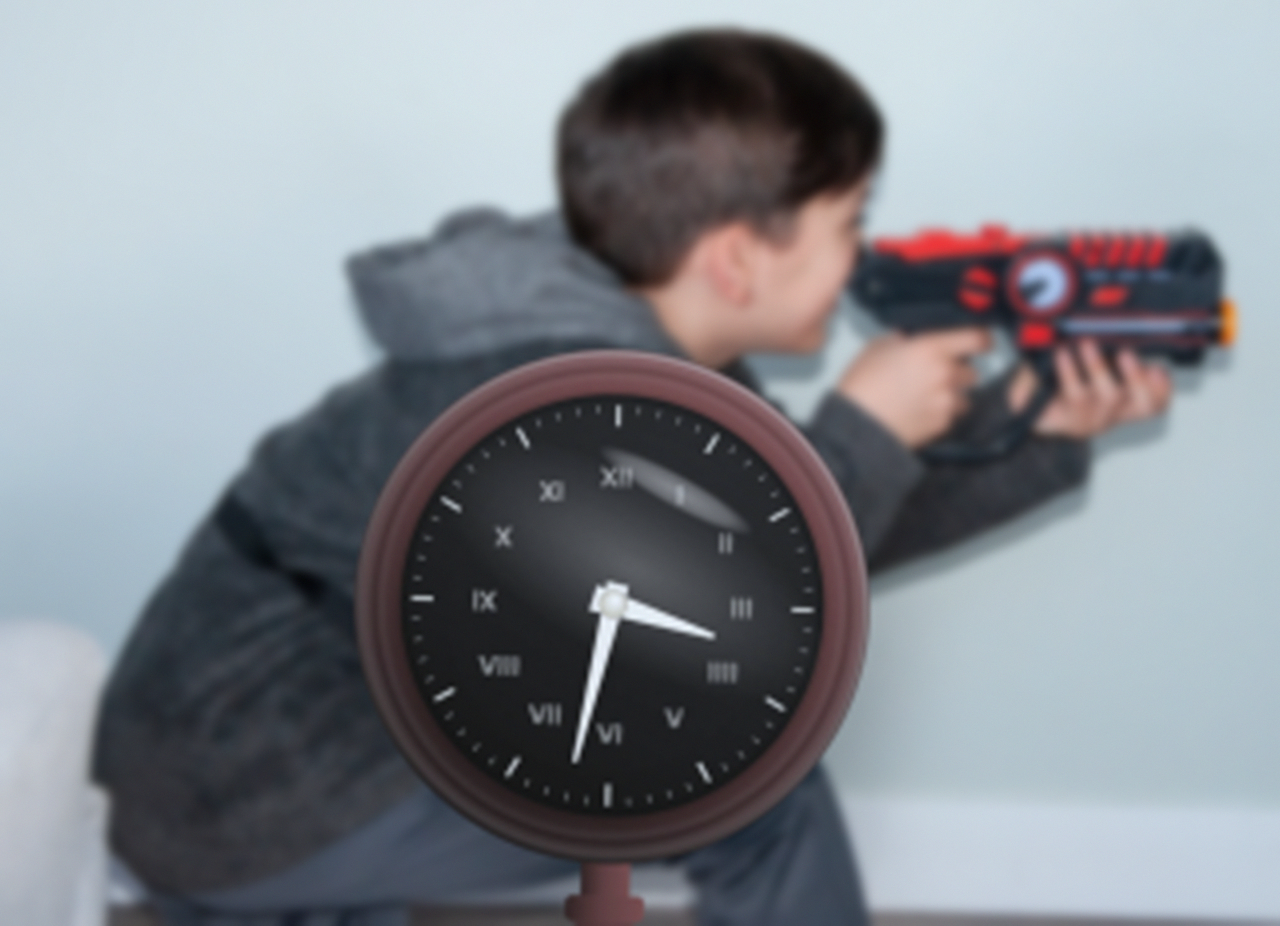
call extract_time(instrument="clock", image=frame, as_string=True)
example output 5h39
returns 3h32
